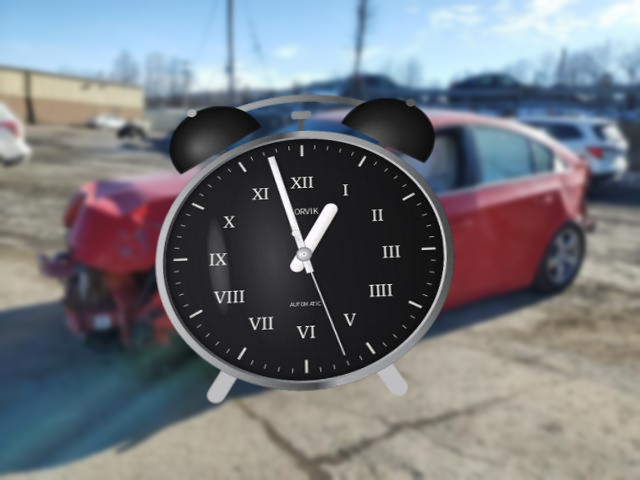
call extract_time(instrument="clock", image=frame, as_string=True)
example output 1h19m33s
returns 12h57m27s
